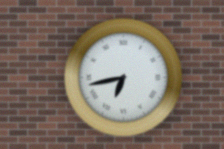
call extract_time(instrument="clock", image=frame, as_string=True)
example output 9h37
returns 6h43
